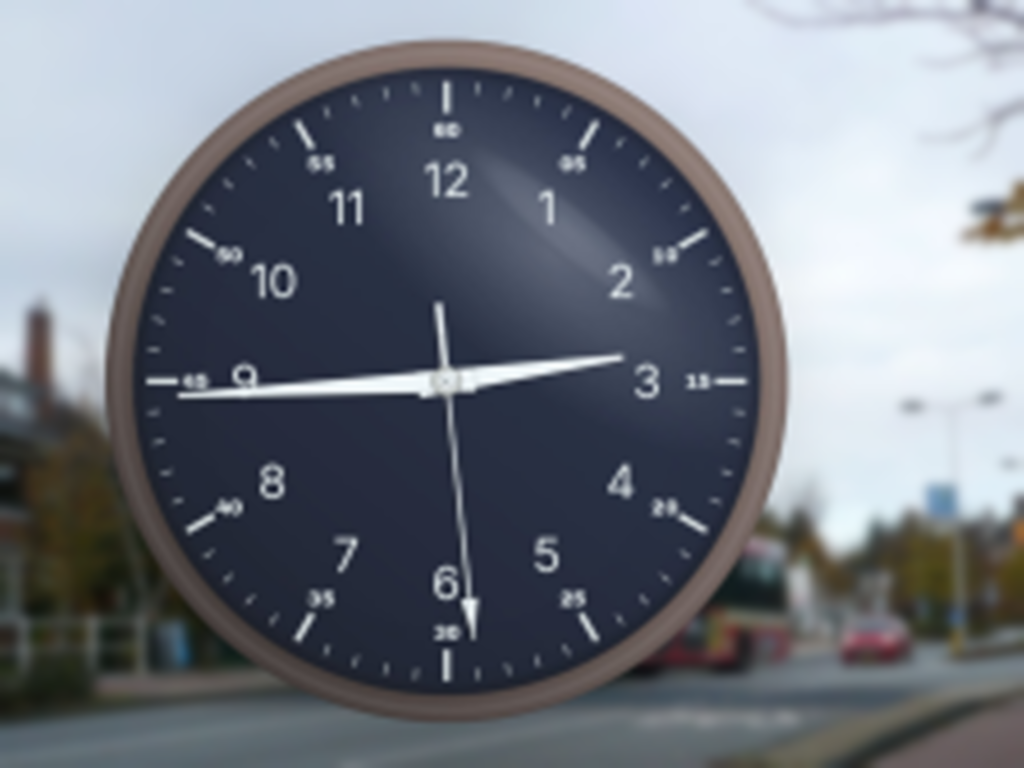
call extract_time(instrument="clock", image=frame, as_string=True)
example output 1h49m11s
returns 2h44m29s
